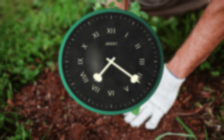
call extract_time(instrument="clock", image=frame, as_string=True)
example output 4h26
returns 7h21
